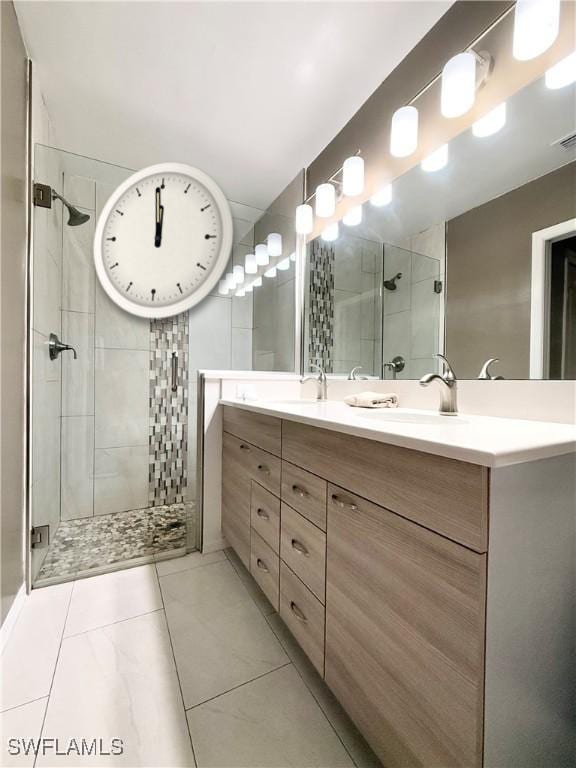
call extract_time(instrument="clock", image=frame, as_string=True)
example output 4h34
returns 11h59
